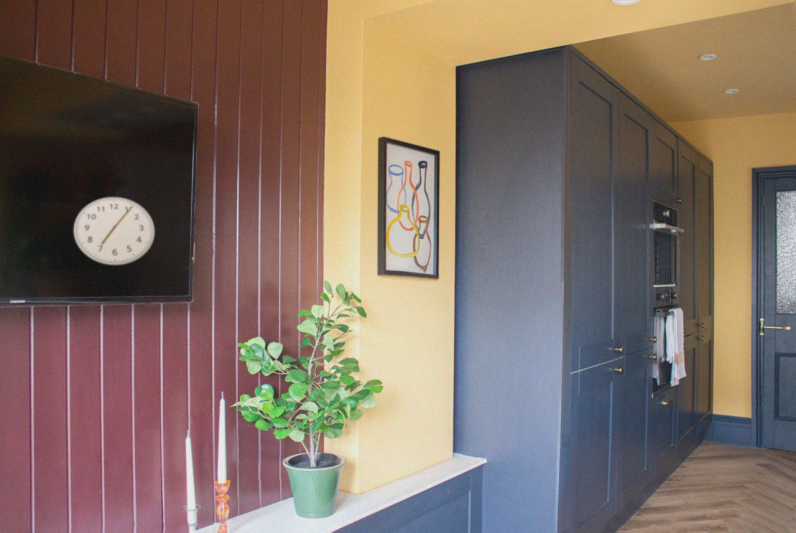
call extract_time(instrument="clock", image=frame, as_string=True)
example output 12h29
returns 7h06
